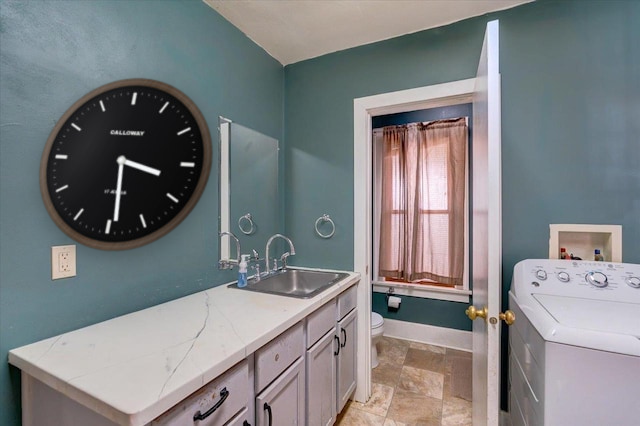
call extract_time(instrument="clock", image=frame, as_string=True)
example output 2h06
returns 3h29
